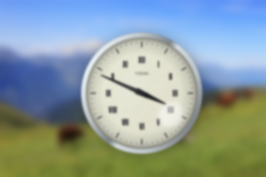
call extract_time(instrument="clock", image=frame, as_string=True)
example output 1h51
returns 3h49
